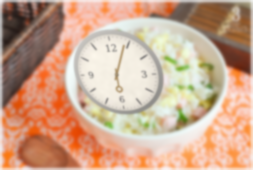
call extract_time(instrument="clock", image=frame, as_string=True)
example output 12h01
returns 6h04
